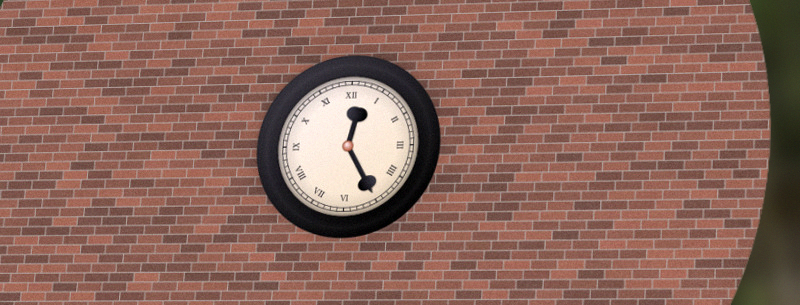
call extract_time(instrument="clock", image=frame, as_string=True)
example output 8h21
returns 12h25
